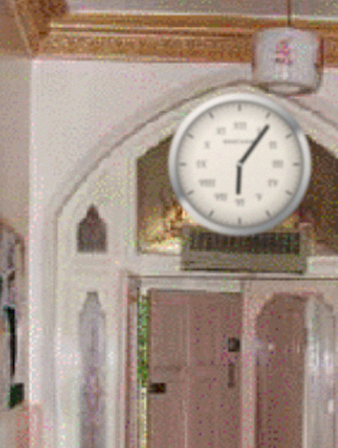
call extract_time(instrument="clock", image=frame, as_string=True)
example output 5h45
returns 6h06
